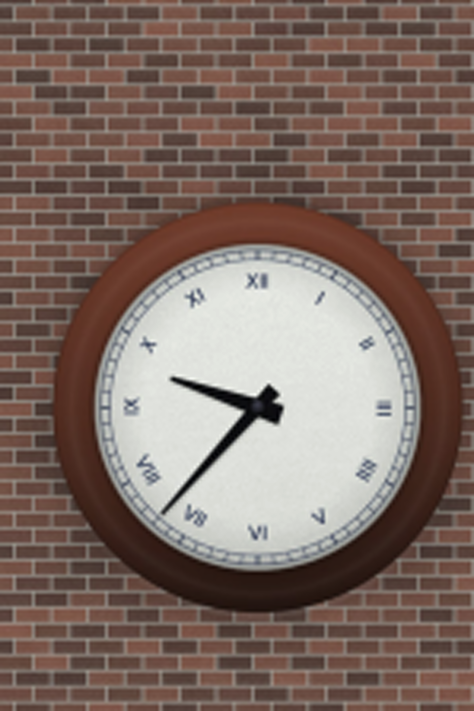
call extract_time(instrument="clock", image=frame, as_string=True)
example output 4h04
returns 9h37
